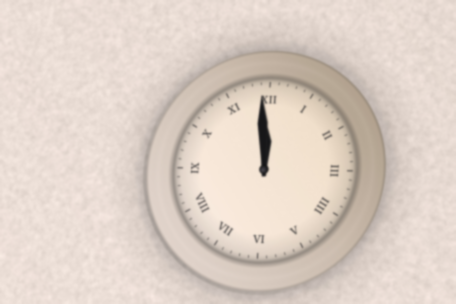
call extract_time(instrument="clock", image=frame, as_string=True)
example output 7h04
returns 11h59
